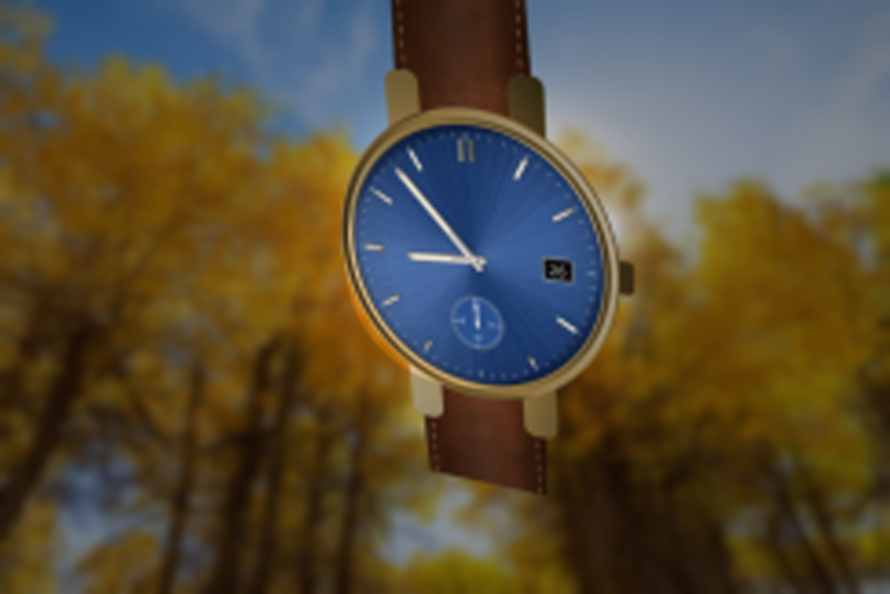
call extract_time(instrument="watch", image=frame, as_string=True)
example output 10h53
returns 8h53
